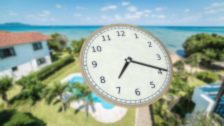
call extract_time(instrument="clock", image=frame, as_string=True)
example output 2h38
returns 7h19
